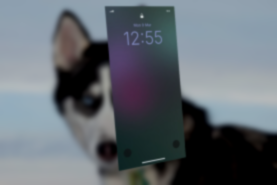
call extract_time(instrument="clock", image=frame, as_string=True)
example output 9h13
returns 12h55
